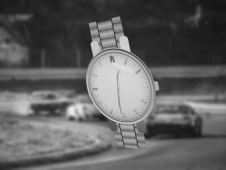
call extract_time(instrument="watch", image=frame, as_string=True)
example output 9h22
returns 12h31
